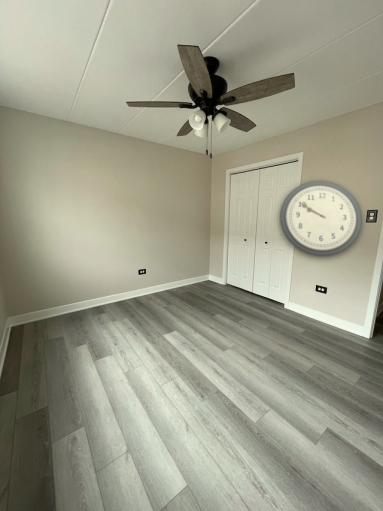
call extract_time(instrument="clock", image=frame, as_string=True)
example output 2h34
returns 9h50
